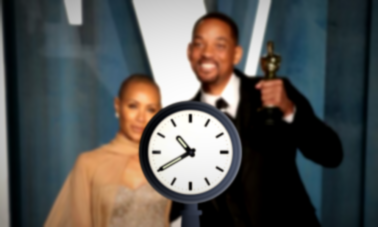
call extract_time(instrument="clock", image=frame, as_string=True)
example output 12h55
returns 10h40
